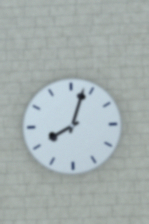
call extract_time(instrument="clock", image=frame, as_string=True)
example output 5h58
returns 8h03
